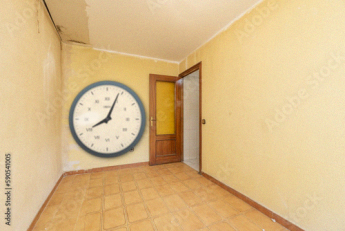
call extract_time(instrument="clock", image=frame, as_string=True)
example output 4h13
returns 8h04
